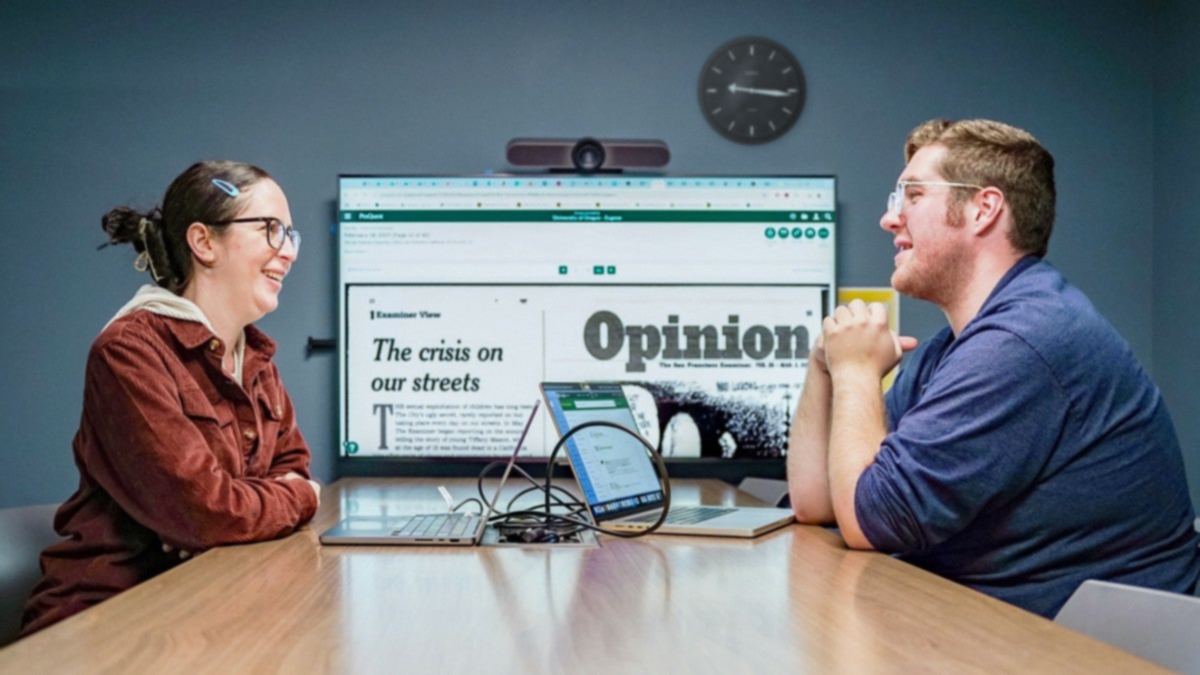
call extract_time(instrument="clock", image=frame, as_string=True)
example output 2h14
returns 9h16
